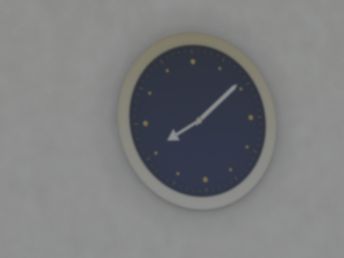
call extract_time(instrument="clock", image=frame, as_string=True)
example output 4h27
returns 8h09
